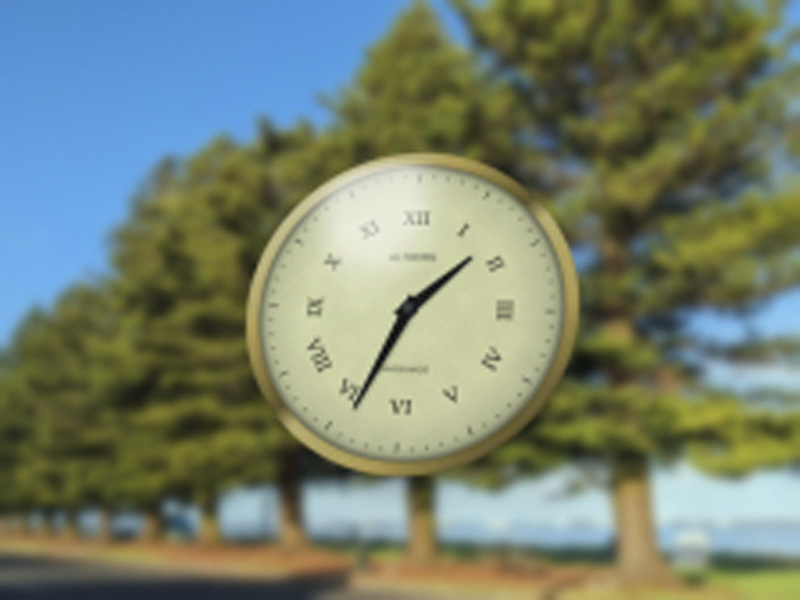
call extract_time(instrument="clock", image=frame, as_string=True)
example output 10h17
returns 1h34
